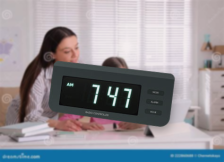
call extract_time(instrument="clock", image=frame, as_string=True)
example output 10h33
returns 7h47
